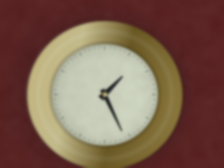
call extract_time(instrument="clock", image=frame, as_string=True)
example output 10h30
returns 1h26
